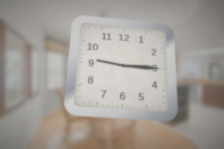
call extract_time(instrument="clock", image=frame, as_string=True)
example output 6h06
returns 9h15
